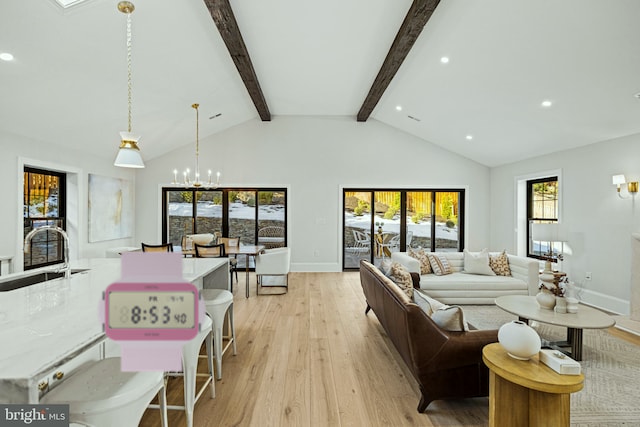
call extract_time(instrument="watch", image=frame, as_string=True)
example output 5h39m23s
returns 8h53m40s
